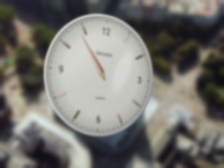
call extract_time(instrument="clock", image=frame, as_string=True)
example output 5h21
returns 10h54
